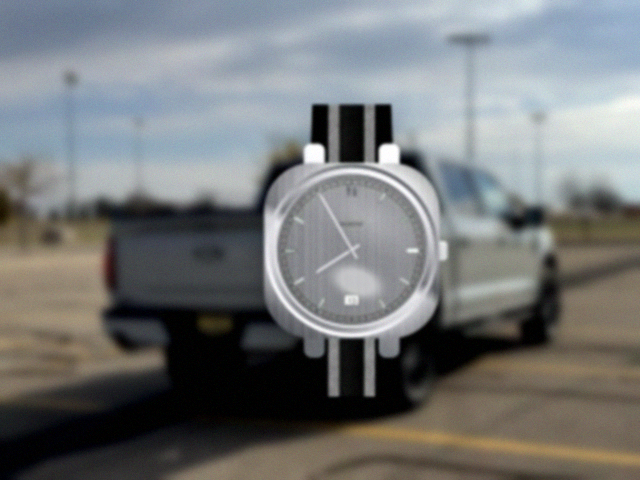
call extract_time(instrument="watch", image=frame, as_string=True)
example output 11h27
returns 7h55
